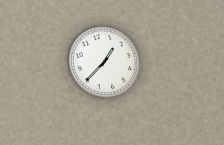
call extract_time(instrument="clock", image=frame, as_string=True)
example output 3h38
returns 1h40
